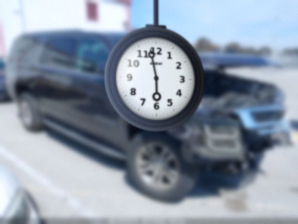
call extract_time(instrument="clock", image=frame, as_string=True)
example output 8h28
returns 5h58
